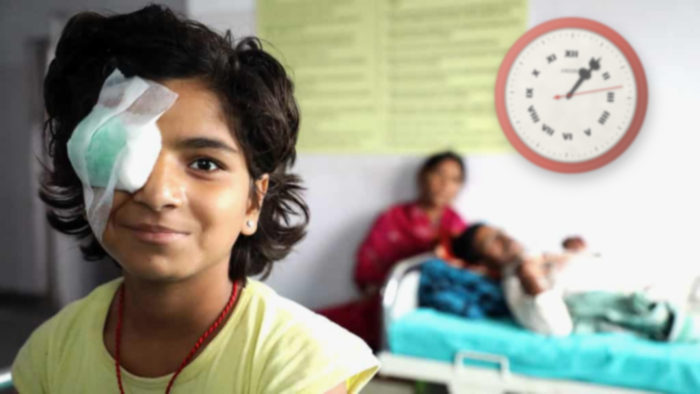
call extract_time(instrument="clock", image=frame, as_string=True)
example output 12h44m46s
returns 1h06m13s
